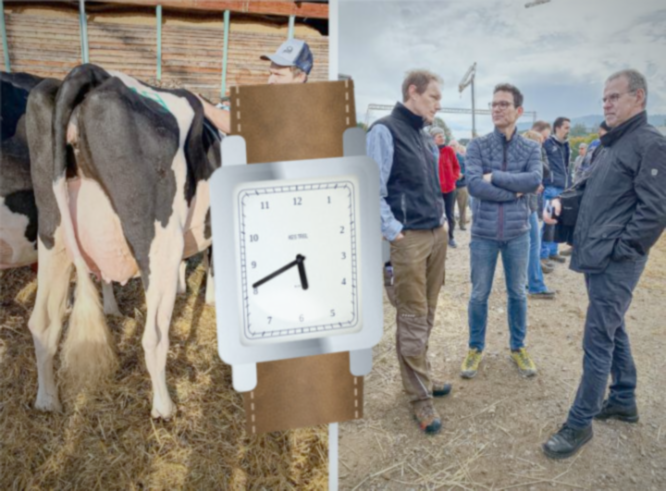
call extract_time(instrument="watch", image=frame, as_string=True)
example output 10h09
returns 5h41
